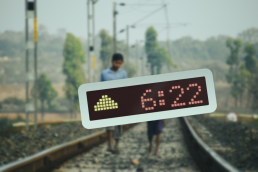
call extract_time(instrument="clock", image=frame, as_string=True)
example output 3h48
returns 6h22
